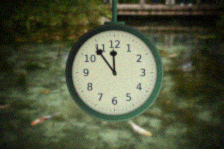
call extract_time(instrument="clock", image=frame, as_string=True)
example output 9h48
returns 11h54
